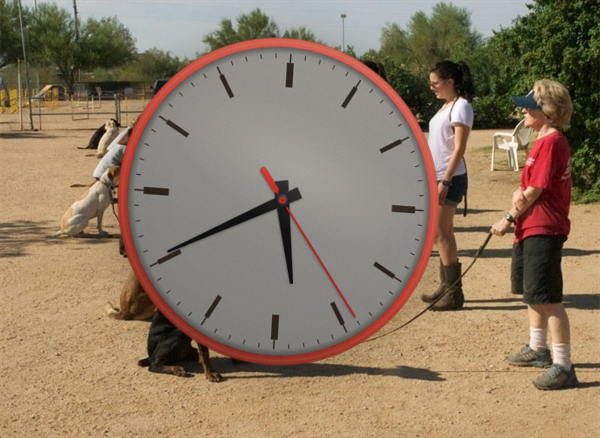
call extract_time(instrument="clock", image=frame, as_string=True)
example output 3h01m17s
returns 5h40m24s
